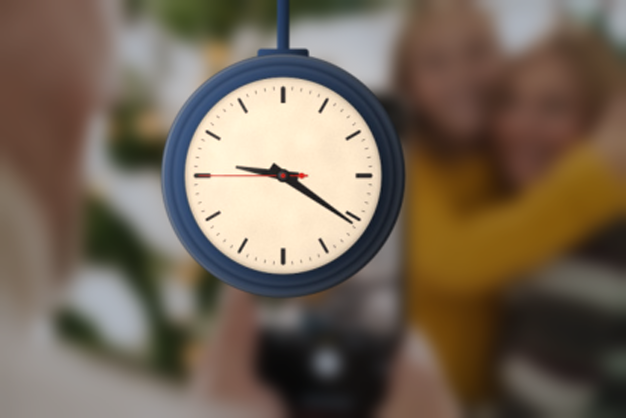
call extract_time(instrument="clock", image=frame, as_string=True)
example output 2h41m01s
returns 9h20m45s
